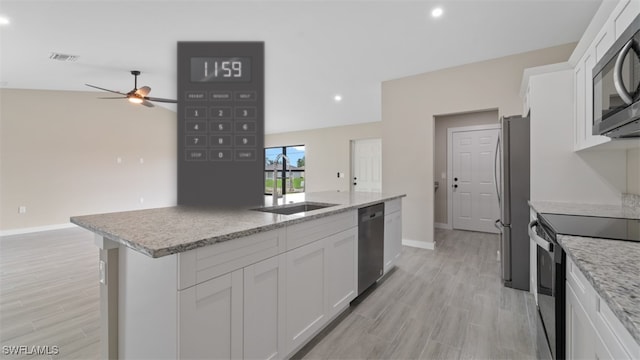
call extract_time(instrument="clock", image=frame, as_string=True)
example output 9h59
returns 11h59
